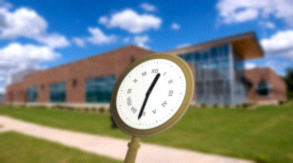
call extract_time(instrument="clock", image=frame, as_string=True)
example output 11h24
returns 12h31
